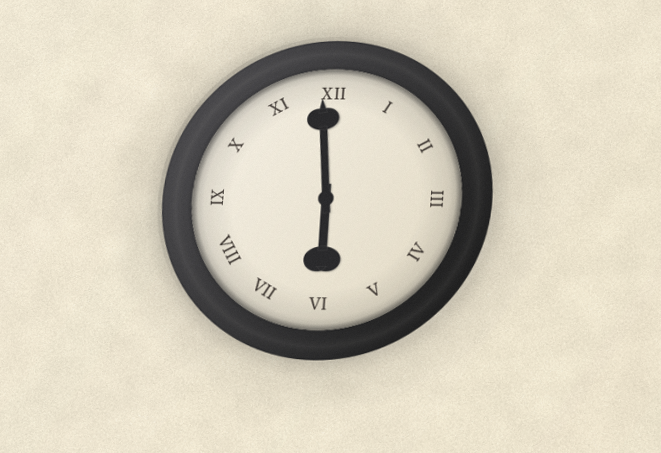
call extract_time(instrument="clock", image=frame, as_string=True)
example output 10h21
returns 5h59
